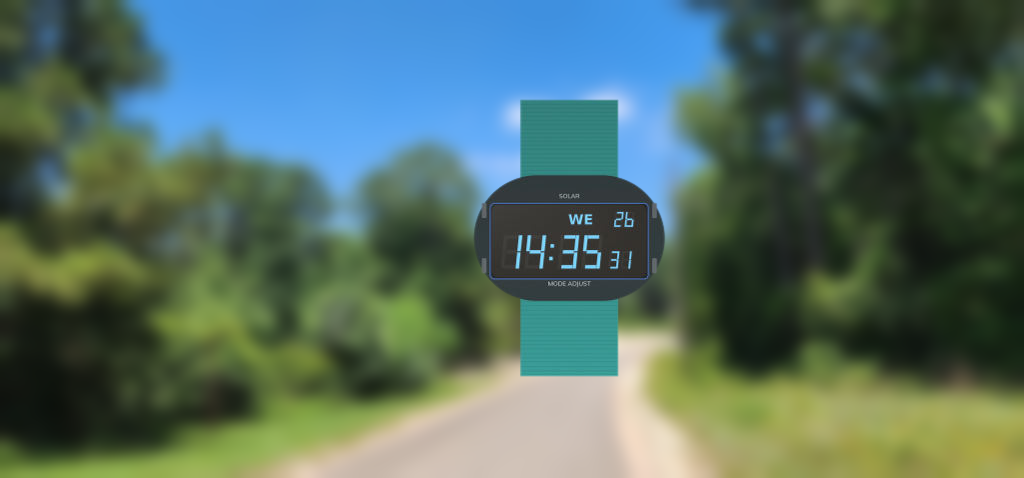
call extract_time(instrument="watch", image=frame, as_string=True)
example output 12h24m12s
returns 14h35m31s
